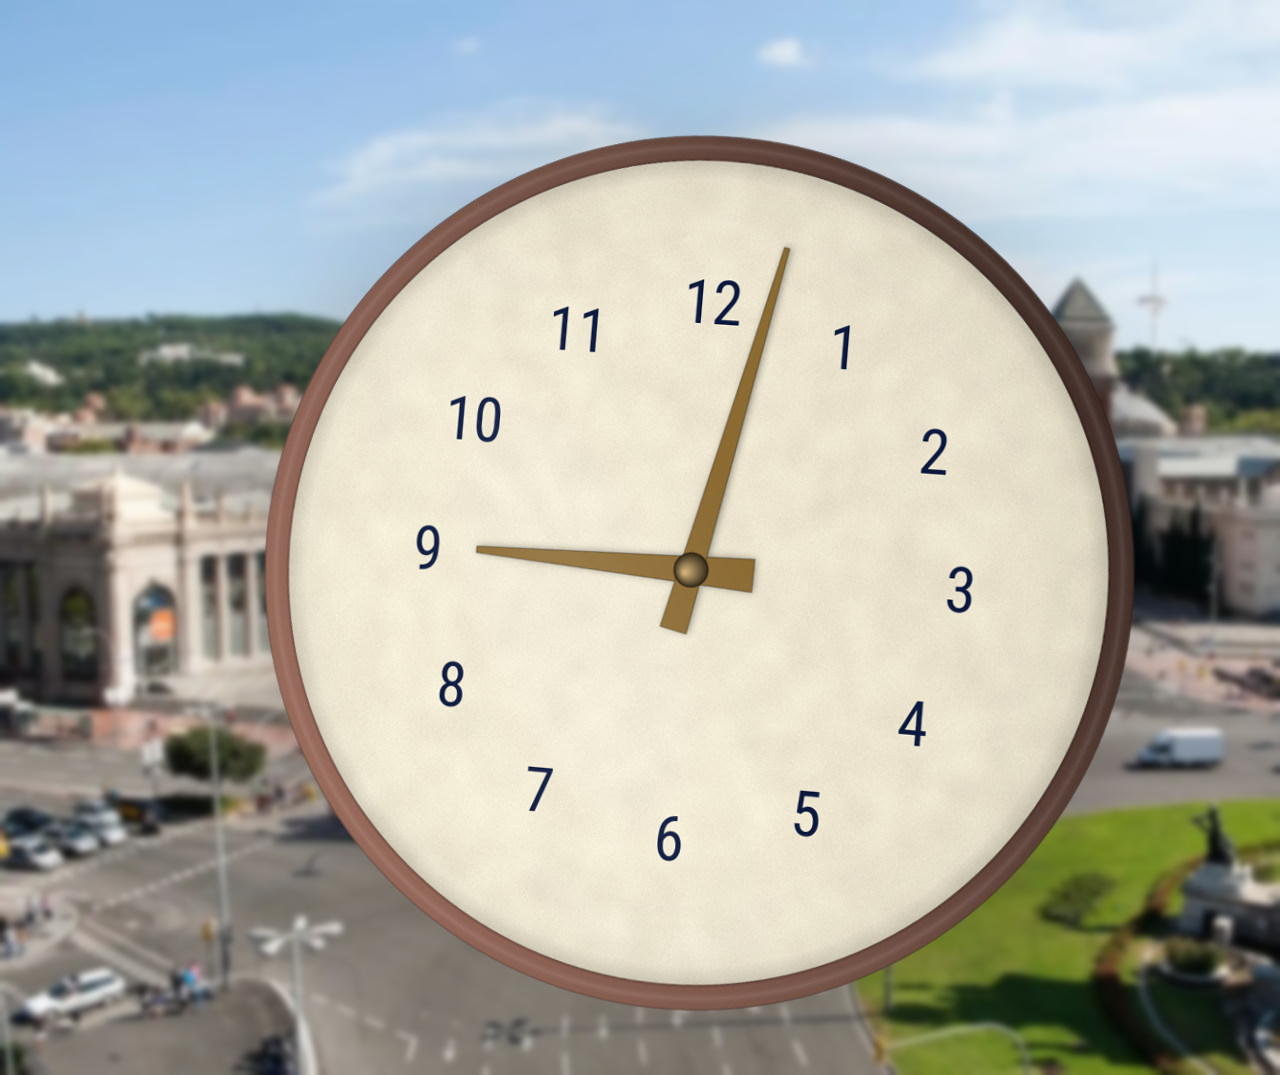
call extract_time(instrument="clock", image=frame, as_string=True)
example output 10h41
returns 9h02
